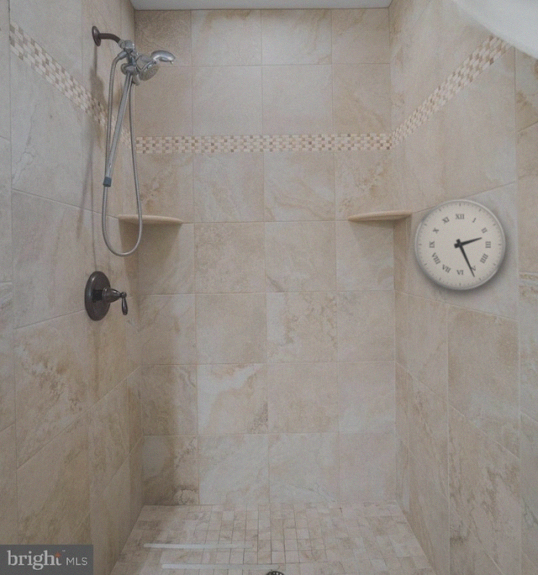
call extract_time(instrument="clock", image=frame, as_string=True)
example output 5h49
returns 2h26
